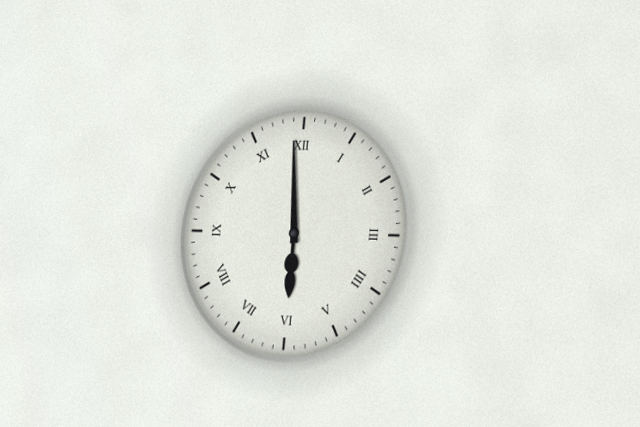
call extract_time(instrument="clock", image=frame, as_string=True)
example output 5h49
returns 5h59
